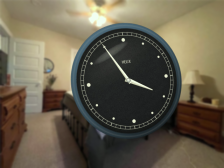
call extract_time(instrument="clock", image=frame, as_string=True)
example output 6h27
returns 3h55
